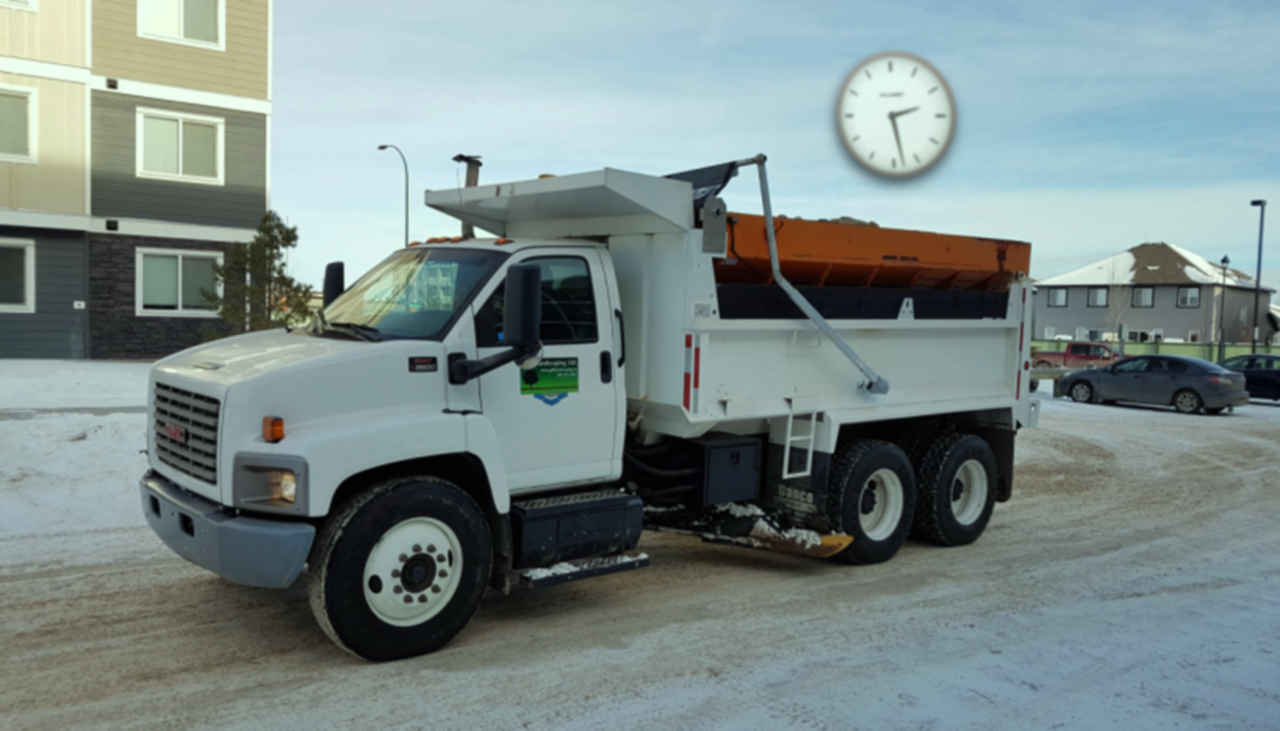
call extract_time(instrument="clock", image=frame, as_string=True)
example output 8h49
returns 2h28
